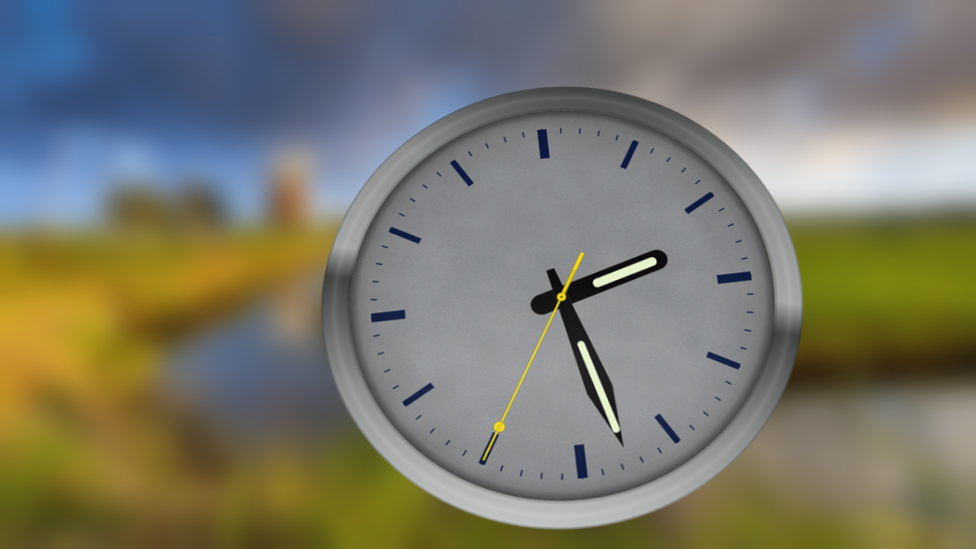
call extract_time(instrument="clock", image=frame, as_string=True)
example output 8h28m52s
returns 2h27m35s
